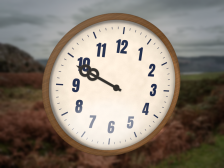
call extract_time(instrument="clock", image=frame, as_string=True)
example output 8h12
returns 9h49
